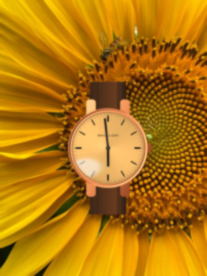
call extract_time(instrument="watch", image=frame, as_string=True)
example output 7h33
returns 5h59
